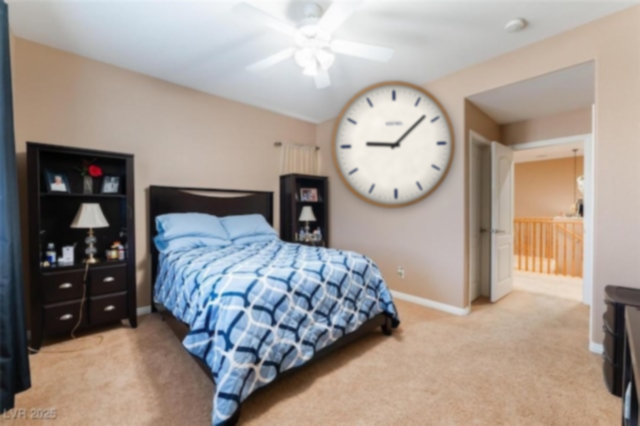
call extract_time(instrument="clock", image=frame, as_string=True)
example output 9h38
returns 9h08
